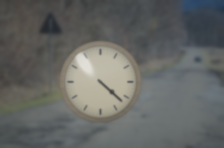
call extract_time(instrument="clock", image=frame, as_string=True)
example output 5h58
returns 4h22
